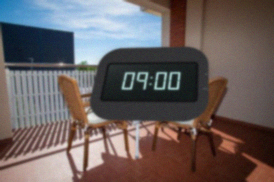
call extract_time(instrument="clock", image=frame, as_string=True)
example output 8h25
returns 9h00
